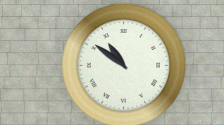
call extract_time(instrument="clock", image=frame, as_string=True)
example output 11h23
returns 10h51
